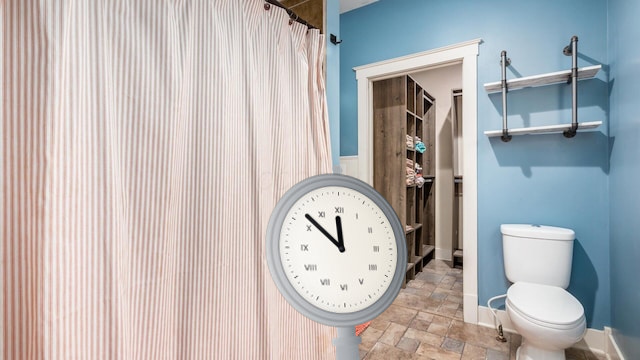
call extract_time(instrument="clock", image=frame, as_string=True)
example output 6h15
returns 11h52
